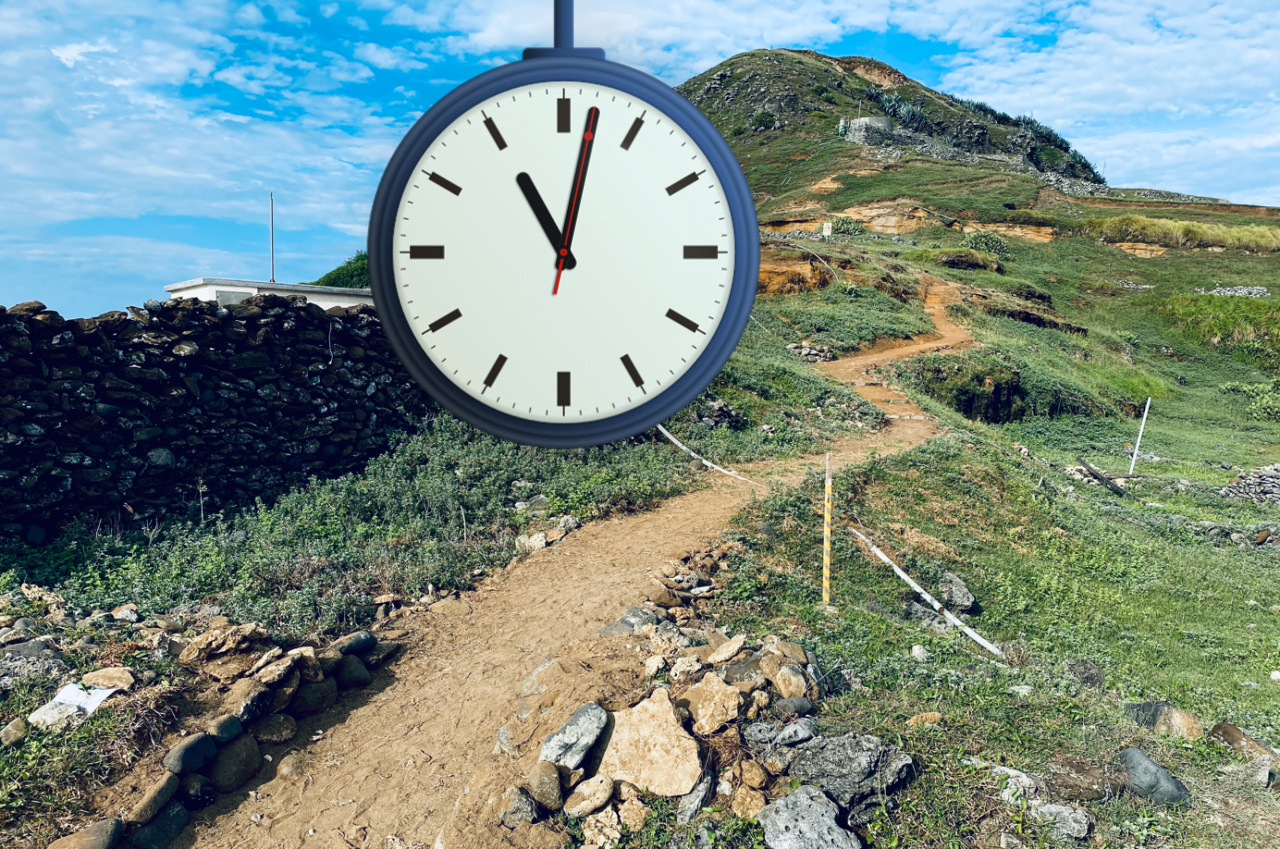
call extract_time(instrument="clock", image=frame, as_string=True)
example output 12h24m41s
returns 11h02m02s
